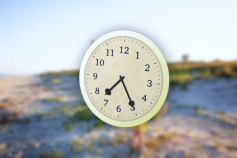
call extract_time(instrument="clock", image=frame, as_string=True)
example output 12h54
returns 7h25
